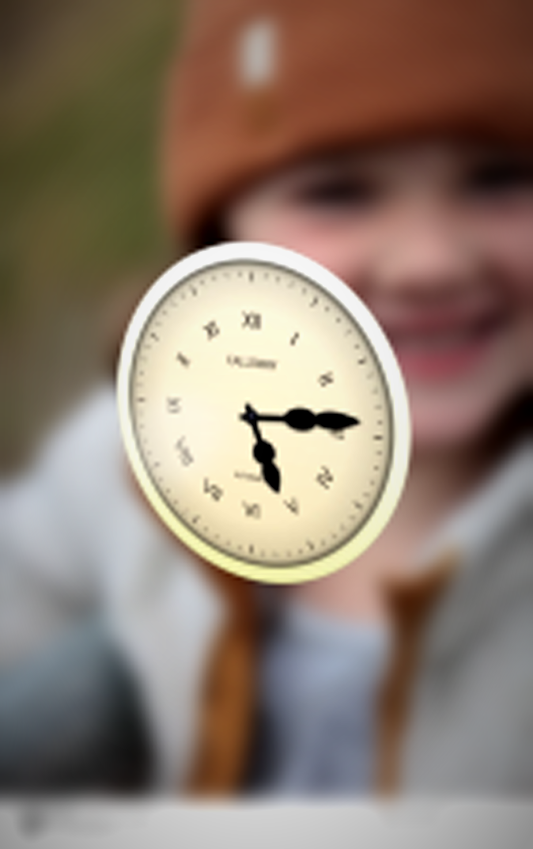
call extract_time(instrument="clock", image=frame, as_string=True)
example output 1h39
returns 5h14
